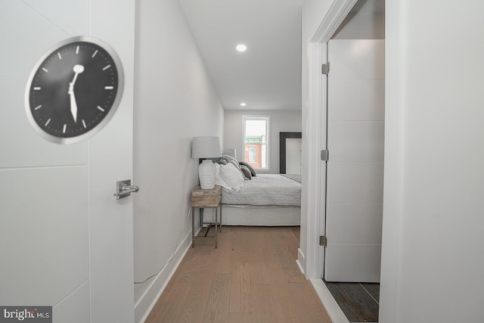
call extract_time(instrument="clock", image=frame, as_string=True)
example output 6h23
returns 12h27
